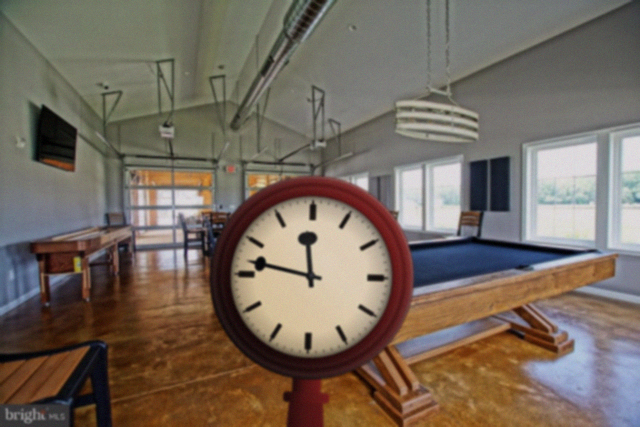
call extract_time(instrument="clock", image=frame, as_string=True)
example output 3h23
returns 11h47
